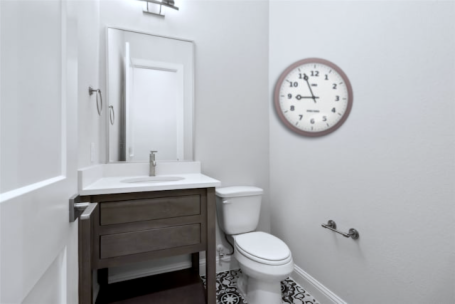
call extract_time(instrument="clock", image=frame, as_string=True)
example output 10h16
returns 8h56
